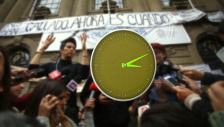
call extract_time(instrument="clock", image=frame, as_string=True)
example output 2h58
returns 3h11
